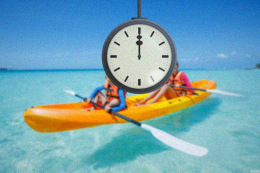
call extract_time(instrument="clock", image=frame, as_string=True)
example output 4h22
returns 12h00
